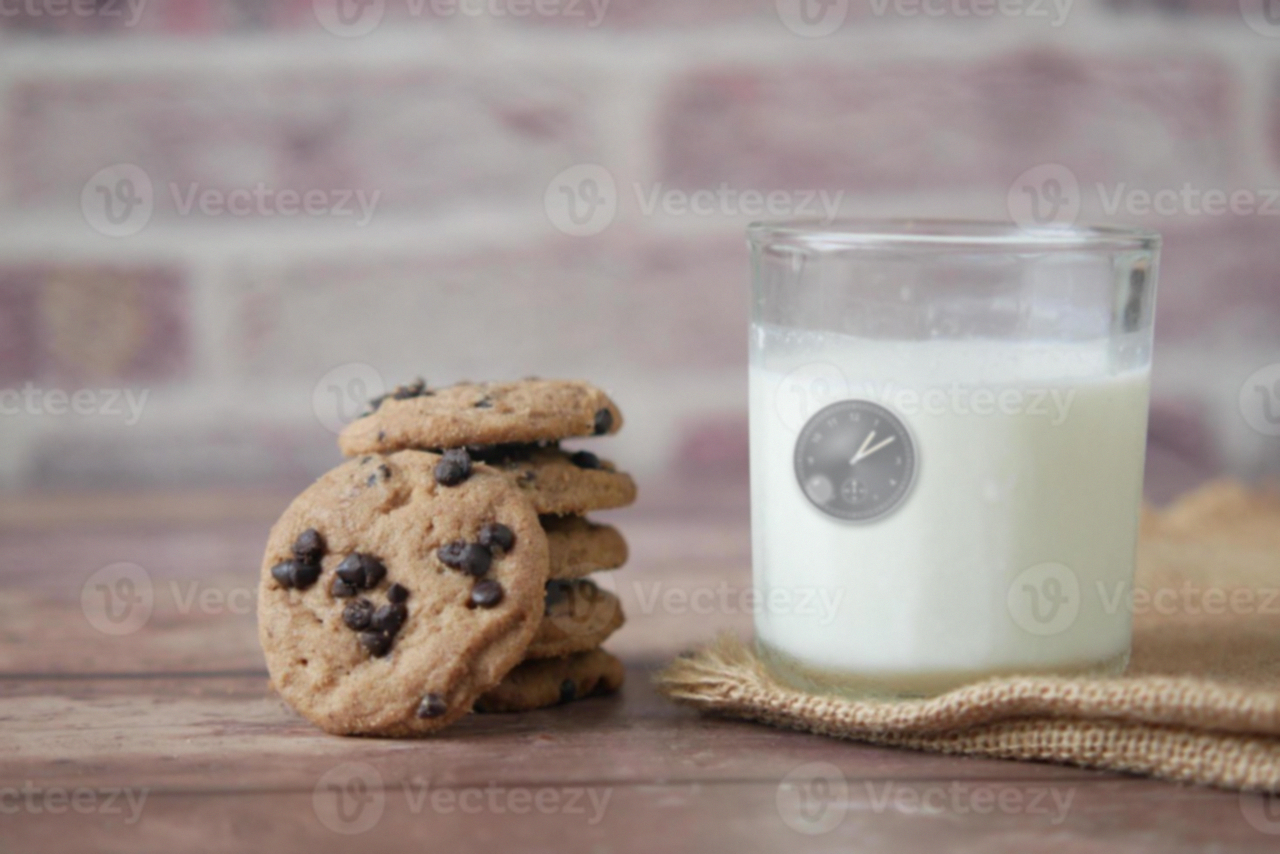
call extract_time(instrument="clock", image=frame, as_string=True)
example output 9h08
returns 1h10
